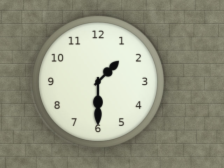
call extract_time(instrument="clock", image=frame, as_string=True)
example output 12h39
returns 1h30
